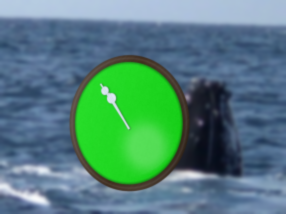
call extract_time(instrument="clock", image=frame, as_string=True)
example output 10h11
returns 10h54
